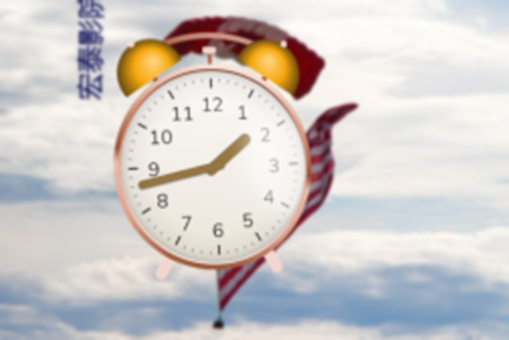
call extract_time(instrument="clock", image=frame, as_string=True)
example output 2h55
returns 1h43
